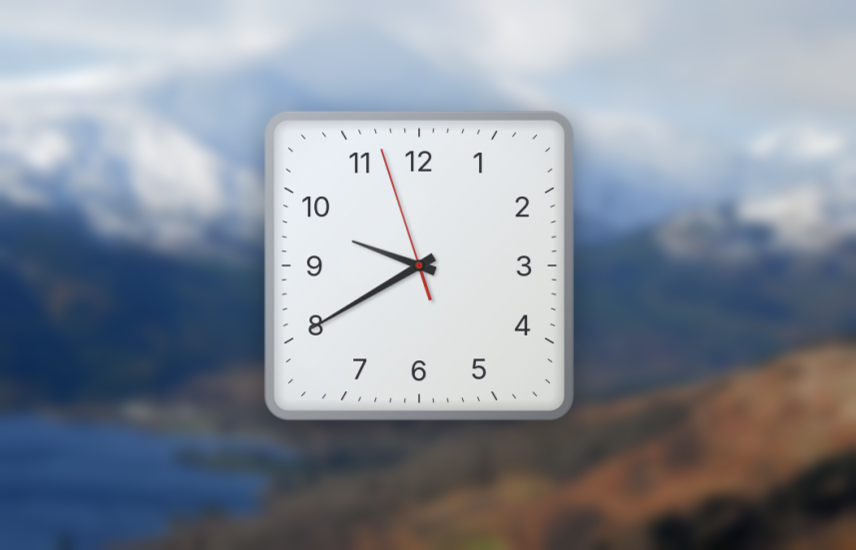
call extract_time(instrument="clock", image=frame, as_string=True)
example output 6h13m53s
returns 9h39m57s
